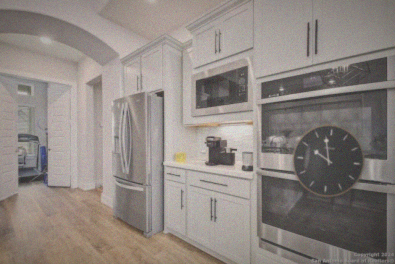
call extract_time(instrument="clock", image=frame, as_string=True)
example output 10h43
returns 9h58
